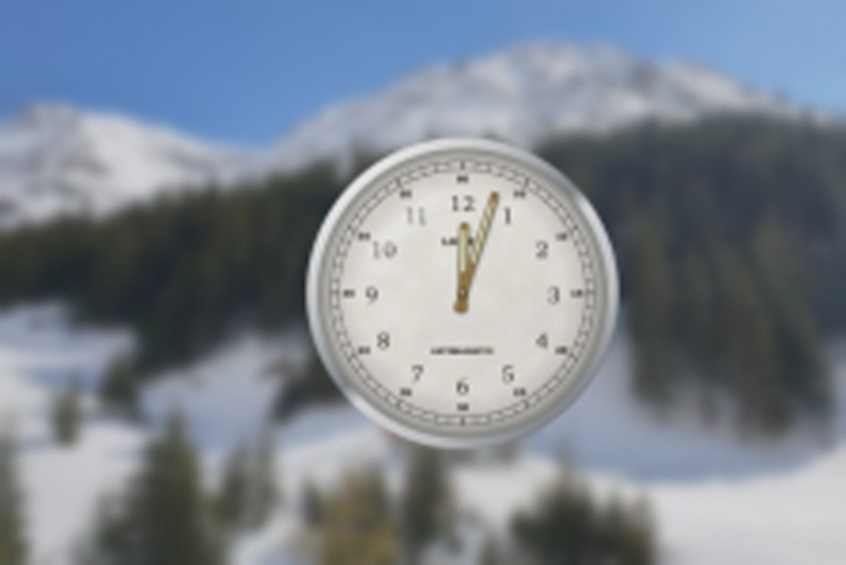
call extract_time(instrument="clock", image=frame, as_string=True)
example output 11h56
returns 12h03
